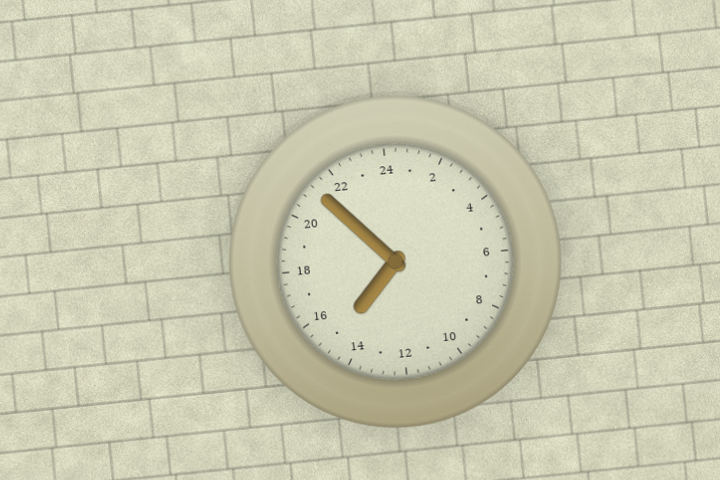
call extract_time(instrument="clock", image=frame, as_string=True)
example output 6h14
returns 14h53
